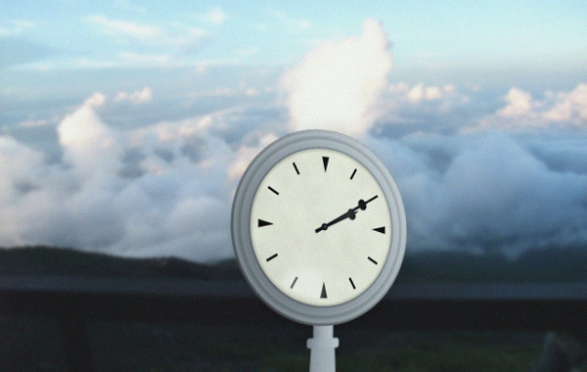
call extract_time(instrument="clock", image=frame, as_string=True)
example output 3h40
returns 2h10
